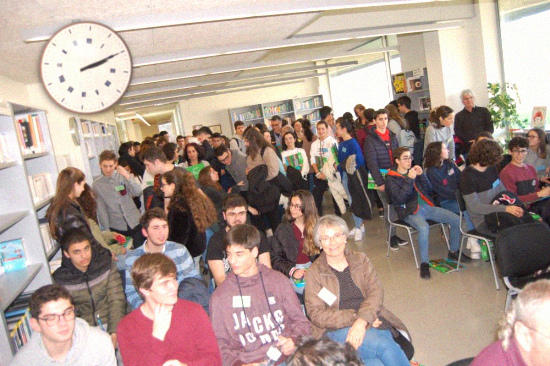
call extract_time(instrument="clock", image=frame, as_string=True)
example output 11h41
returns 2h10
